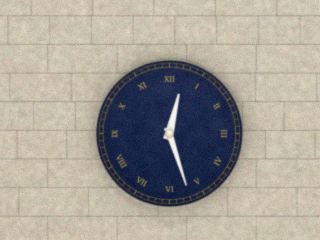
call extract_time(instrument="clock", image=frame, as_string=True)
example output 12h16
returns 12h27
